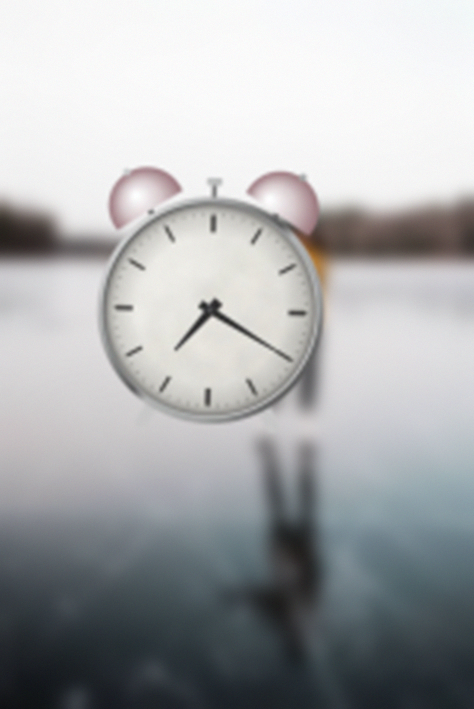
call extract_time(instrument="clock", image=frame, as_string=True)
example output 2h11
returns 7h20
